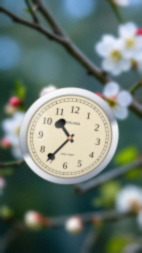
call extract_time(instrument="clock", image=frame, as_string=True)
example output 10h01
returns 10h36
